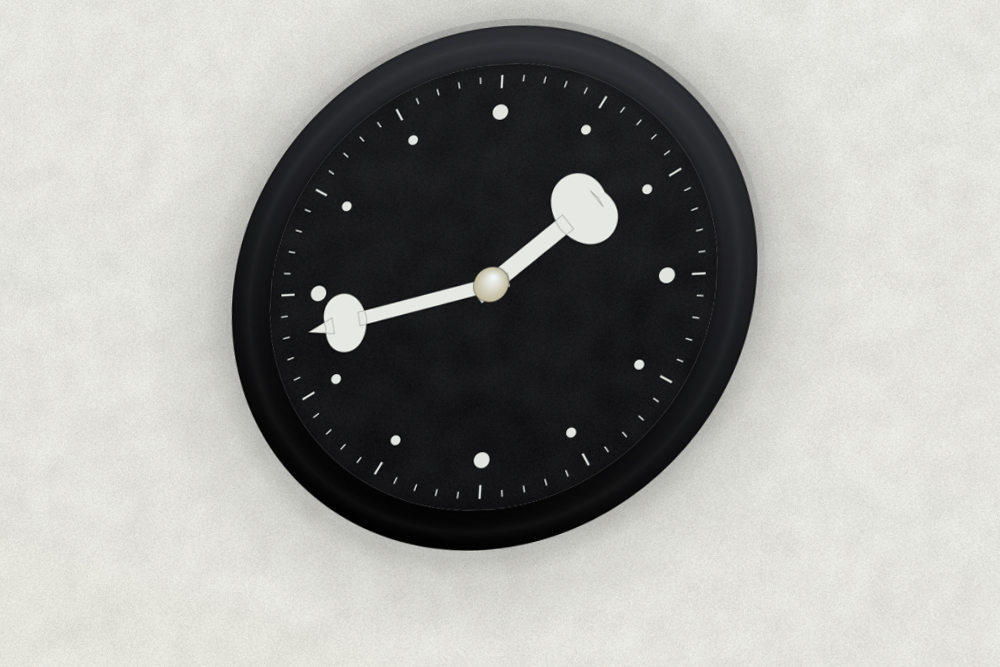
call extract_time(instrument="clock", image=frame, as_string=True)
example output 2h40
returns 1h43
